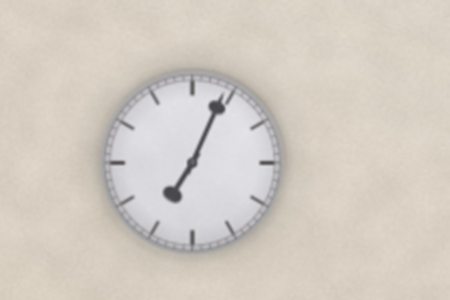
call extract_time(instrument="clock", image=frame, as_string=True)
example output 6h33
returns 7h04
